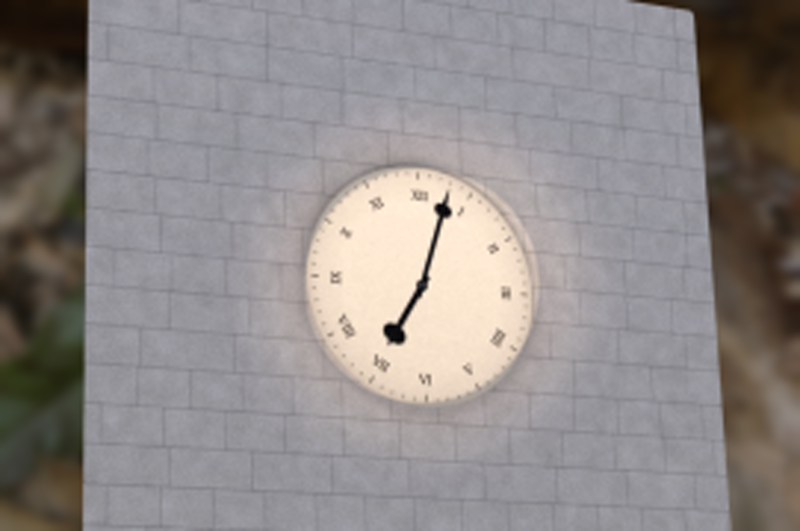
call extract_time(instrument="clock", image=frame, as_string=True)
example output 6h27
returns 7h03
